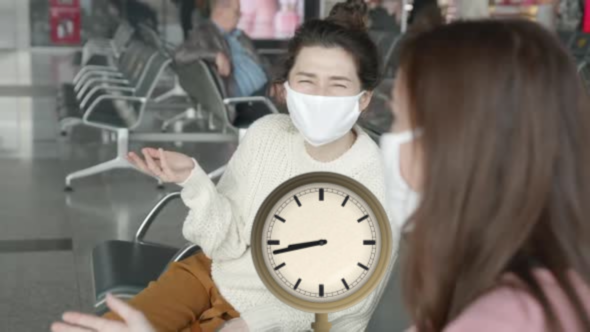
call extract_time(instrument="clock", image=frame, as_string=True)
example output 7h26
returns 8h43
